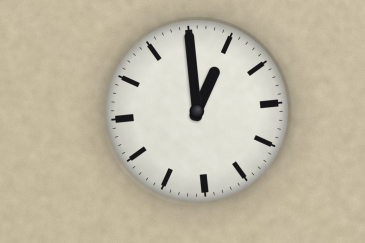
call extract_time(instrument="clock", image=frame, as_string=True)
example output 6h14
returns 1h00
